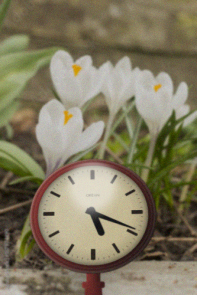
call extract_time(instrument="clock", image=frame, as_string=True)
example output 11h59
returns 5h19
